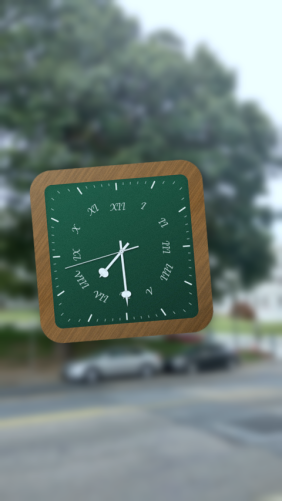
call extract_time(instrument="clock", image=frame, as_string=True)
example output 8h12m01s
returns 7h29m43s
